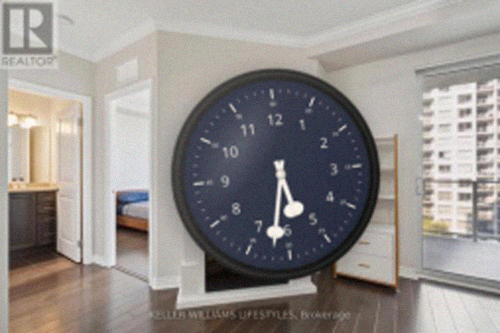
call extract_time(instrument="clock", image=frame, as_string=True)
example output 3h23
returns 5h32
